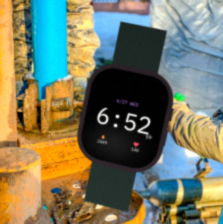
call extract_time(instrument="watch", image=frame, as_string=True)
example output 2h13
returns 6h52
